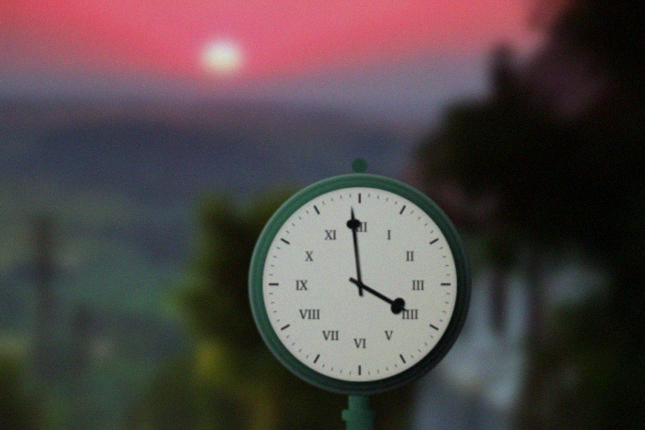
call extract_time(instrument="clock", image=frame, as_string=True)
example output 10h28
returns 3h59
